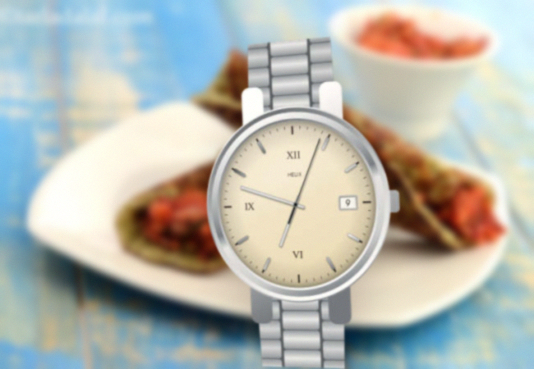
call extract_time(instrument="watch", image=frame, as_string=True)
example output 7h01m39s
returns 6h48m04s
